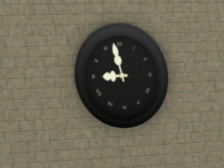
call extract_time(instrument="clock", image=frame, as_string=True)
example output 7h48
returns 8h58
